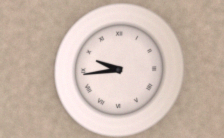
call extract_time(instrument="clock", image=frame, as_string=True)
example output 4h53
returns 9h44
